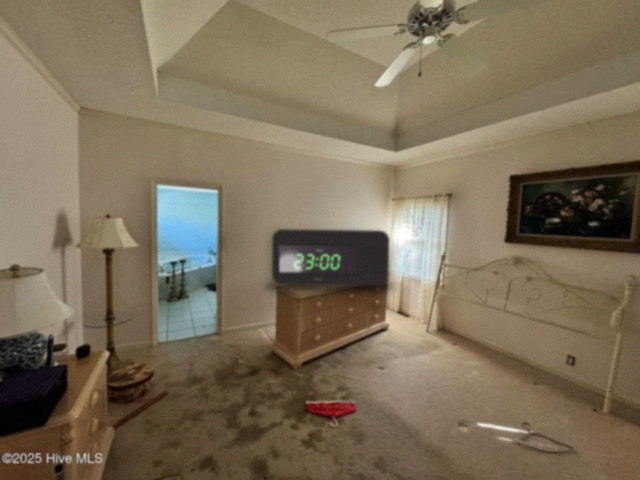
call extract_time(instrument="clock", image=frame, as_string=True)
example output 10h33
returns 23h00
